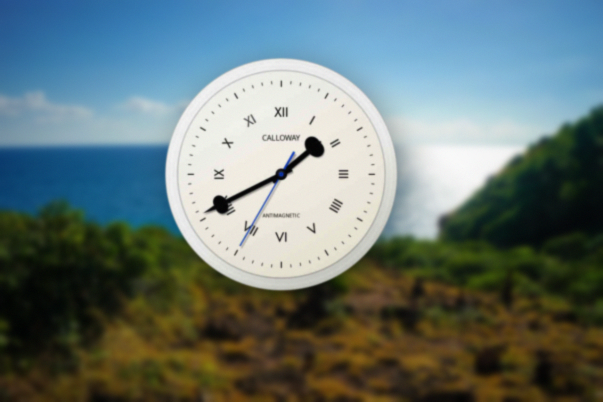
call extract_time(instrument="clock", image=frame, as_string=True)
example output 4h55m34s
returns 1h40m35s
